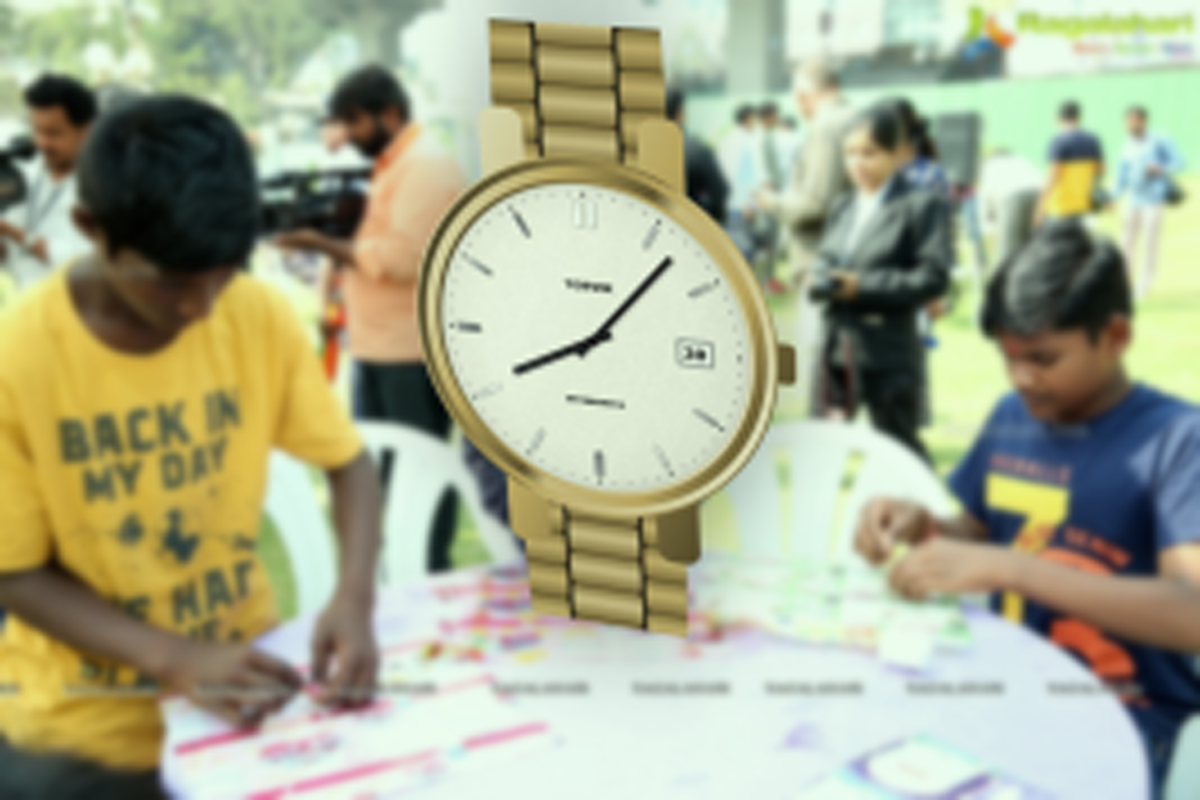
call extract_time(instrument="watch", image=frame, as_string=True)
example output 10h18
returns 8h07
